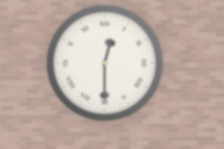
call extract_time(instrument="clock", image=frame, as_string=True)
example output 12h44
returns 12h30
